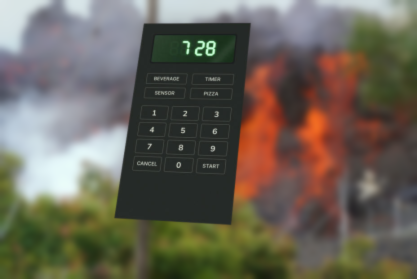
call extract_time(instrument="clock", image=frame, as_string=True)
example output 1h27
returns 7h28
